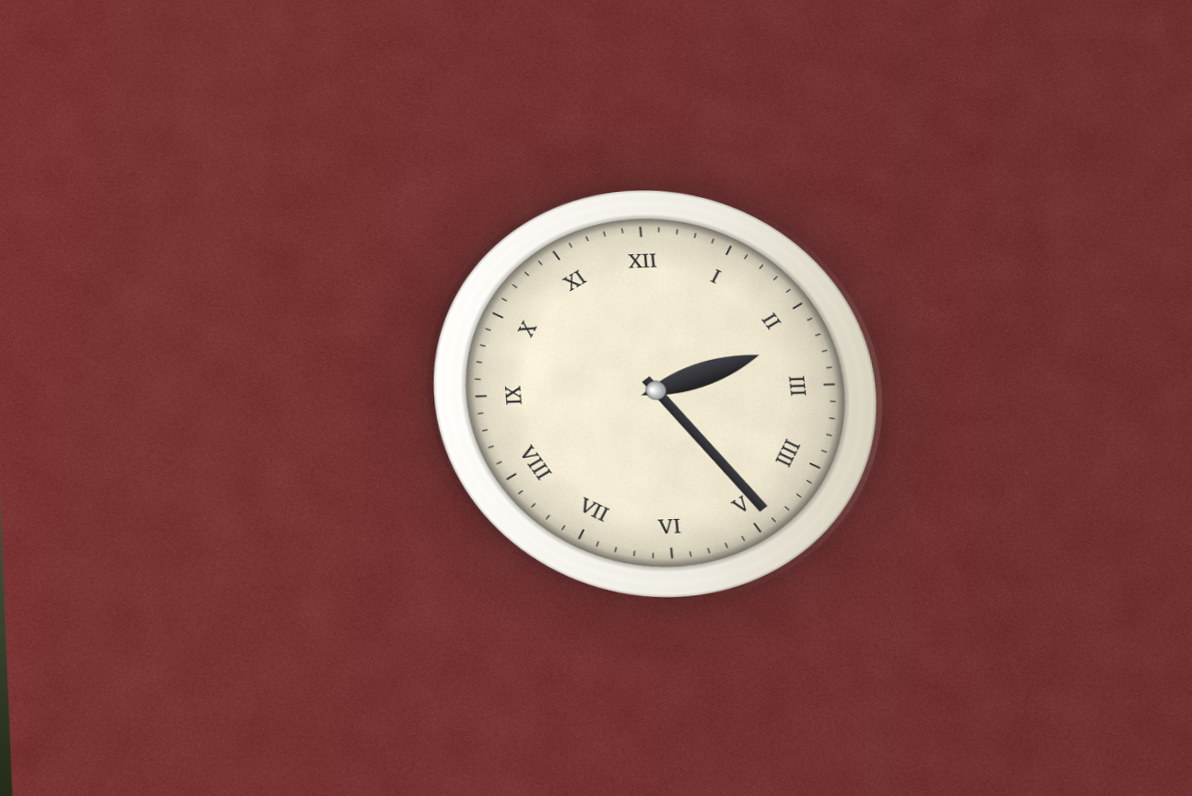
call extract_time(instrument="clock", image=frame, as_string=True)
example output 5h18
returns 2h24
